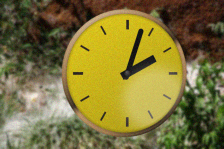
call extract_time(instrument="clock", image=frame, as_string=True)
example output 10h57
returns 2h03
